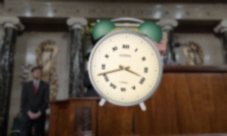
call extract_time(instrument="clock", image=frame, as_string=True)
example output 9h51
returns 3h42
